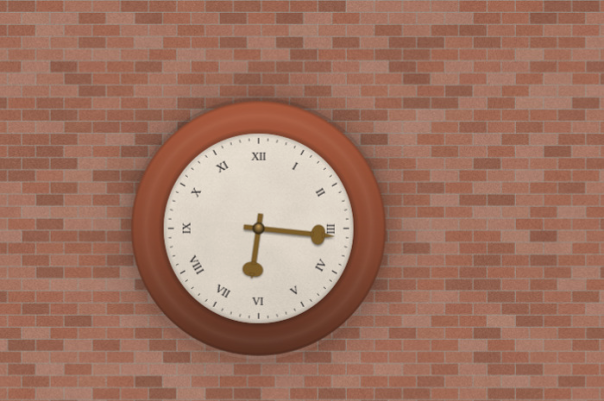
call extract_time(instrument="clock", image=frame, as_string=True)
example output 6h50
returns 6h16
